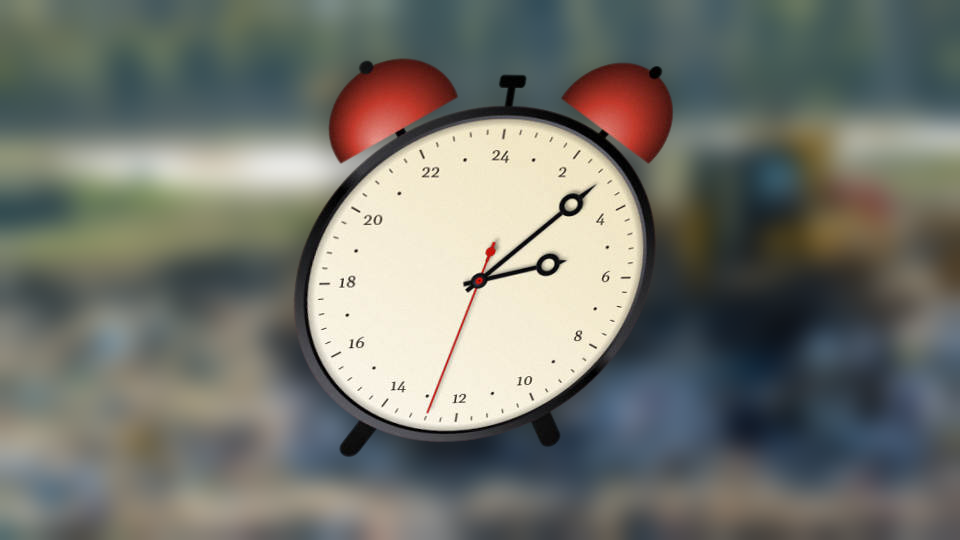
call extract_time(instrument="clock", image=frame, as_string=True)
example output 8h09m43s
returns 5h07m32s
